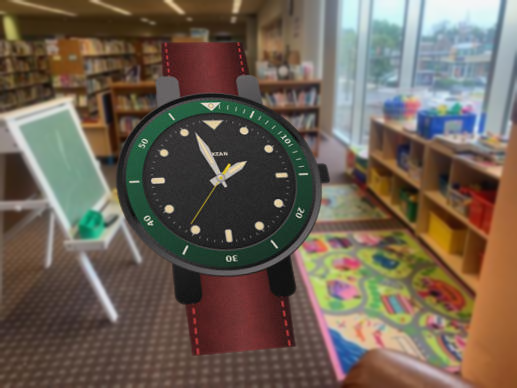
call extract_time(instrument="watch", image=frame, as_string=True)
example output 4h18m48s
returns 1h56m36s
